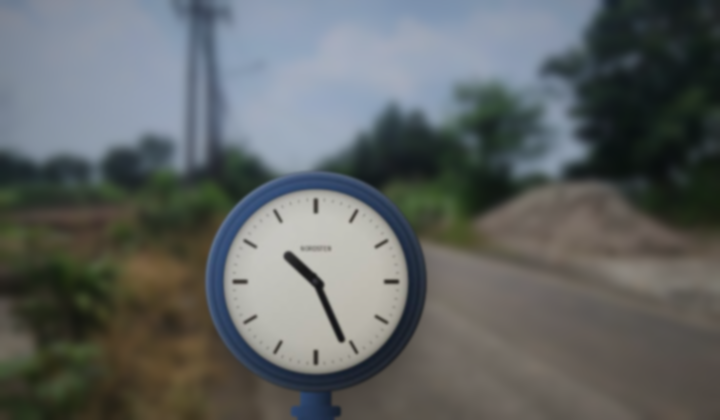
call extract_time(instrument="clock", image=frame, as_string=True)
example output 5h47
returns 10h26
